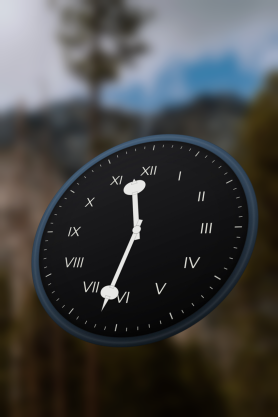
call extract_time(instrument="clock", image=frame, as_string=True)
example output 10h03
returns 11h32
